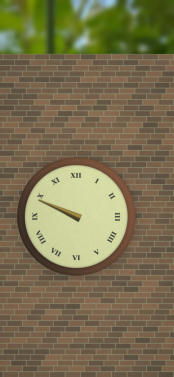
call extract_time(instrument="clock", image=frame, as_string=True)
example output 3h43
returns 9h49
